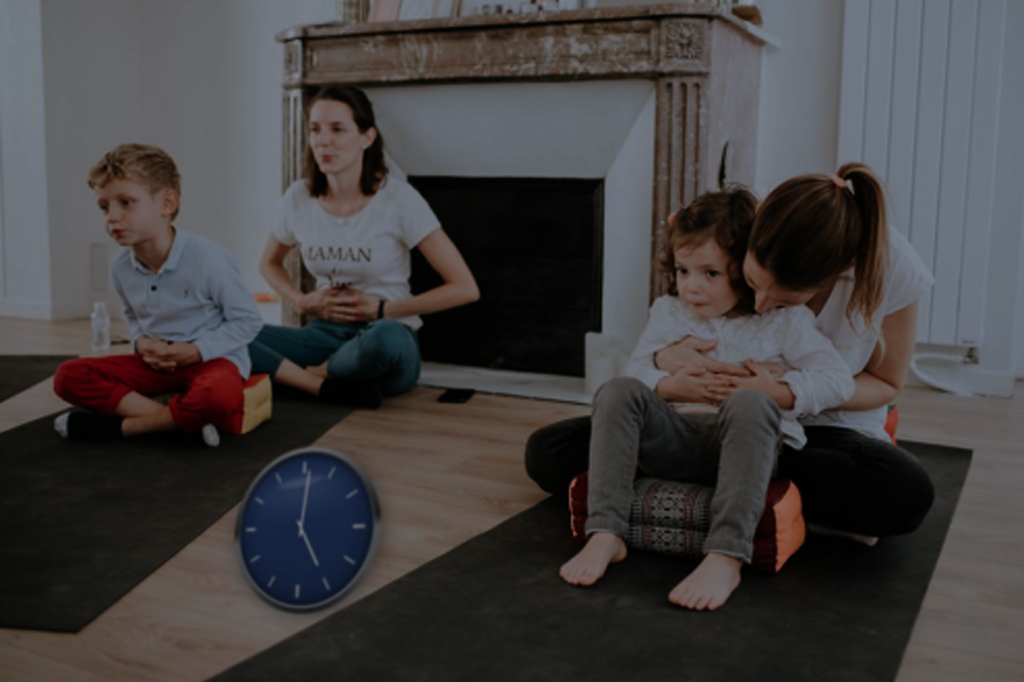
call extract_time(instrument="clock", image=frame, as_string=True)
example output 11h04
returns 5h01
